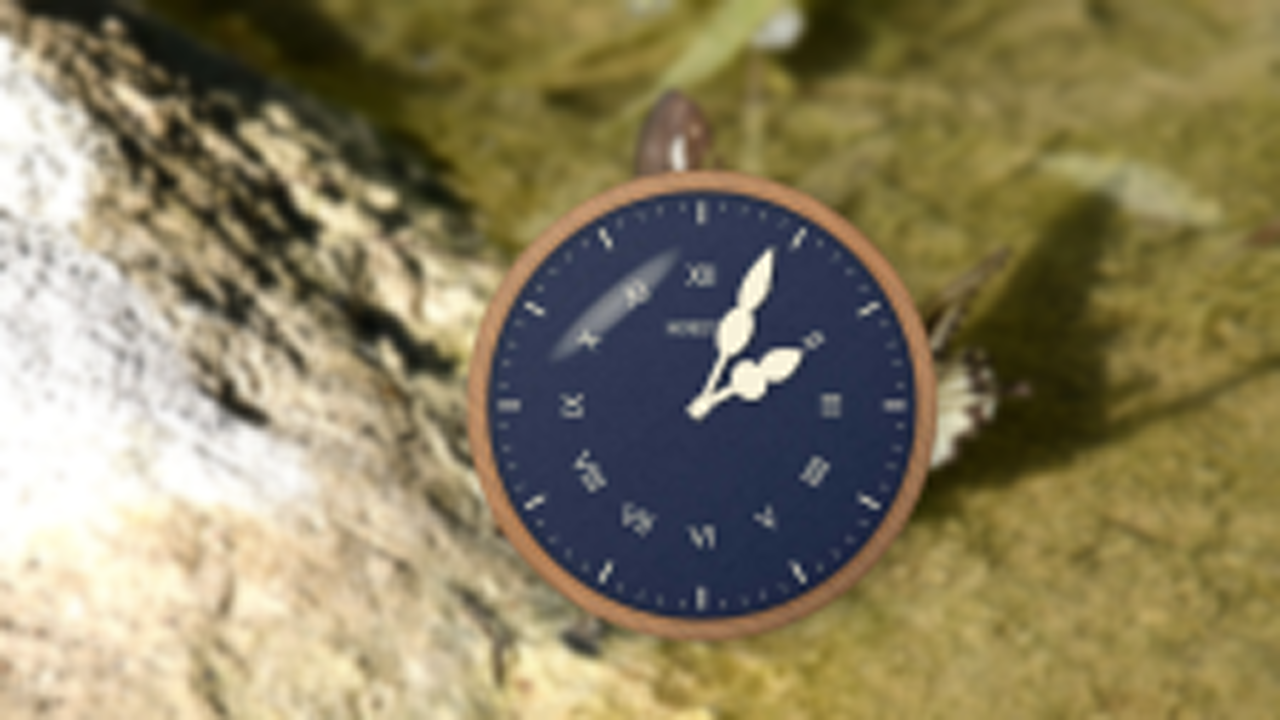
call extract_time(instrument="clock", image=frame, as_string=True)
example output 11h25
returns 2h04
